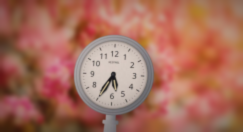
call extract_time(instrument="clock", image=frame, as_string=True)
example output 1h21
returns 5h35
